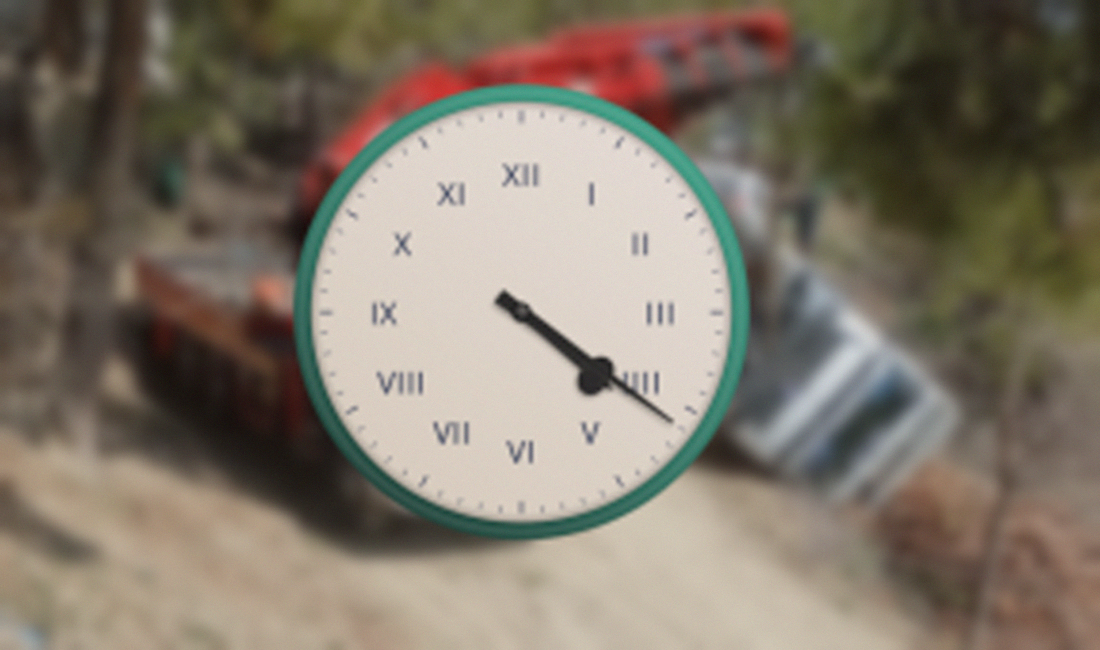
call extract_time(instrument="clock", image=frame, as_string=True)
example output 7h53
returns 4h21
